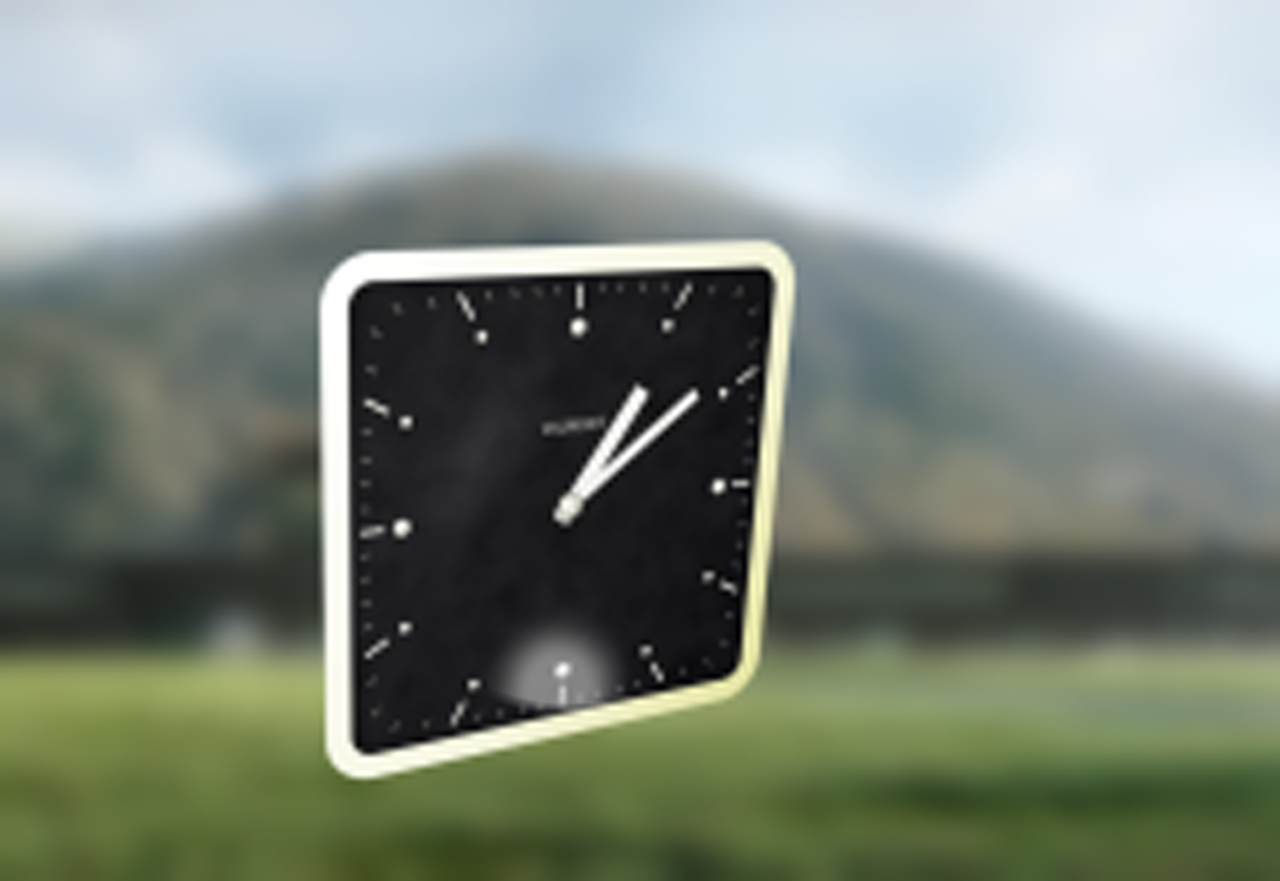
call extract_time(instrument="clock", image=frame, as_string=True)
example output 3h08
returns 1h09
